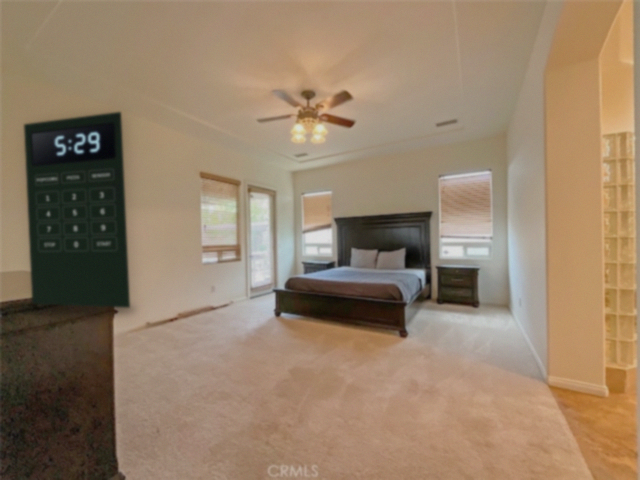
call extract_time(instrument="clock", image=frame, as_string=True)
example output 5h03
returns 5h29
